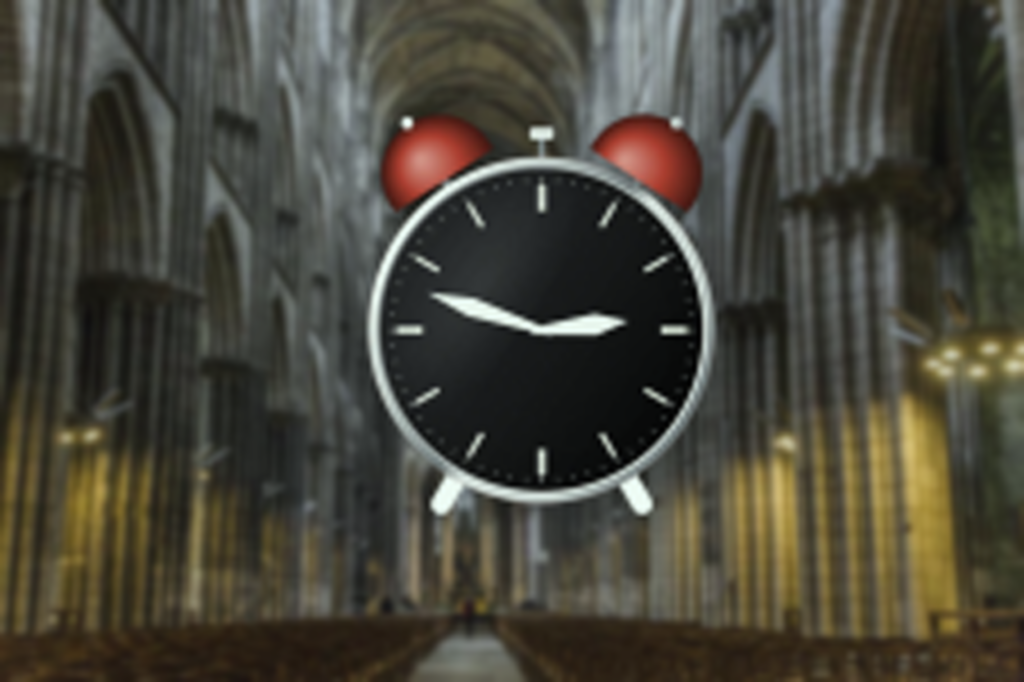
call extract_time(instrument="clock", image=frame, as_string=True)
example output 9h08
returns 2h48
